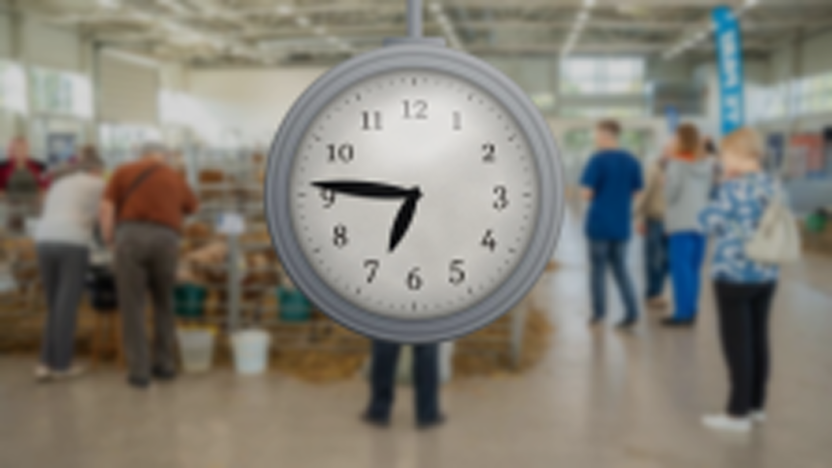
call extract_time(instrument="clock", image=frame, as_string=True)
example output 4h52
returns 6h46
